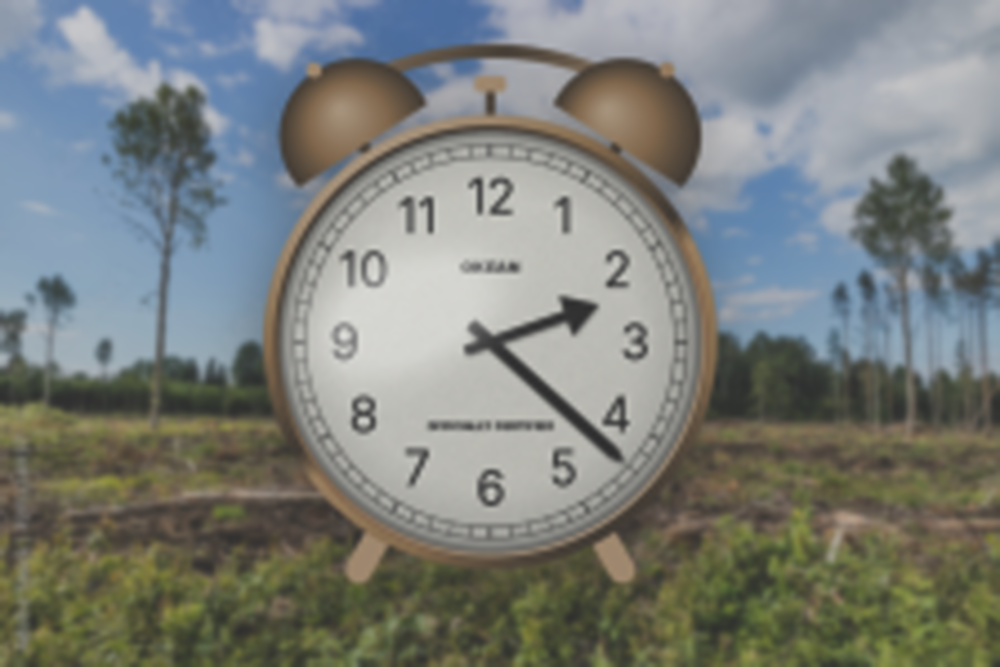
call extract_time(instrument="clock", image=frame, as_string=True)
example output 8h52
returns 2h22
